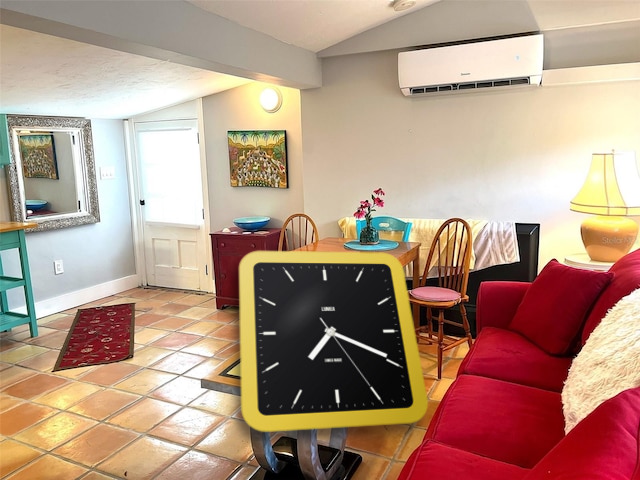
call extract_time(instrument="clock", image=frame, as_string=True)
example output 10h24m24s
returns 7h19m25s
